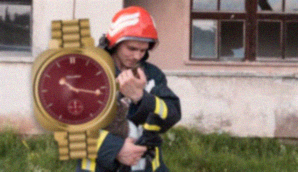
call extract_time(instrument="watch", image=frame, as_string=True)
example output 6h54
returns 10h17
